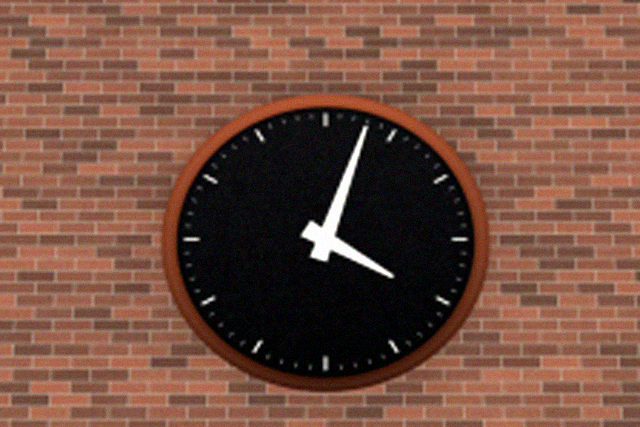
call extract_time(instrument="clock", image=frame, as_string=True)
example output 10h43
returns 4h03
